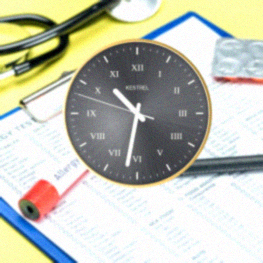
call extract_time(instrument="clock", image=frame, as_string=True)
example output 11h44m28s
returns 10h31m48s
